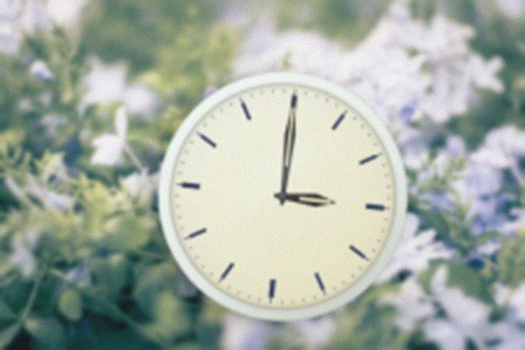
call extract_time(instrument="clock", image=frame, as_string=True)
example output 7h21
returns 3h00
